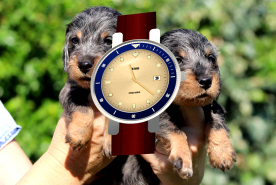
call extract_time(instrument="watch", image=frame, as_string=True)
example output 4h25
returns 11h22
